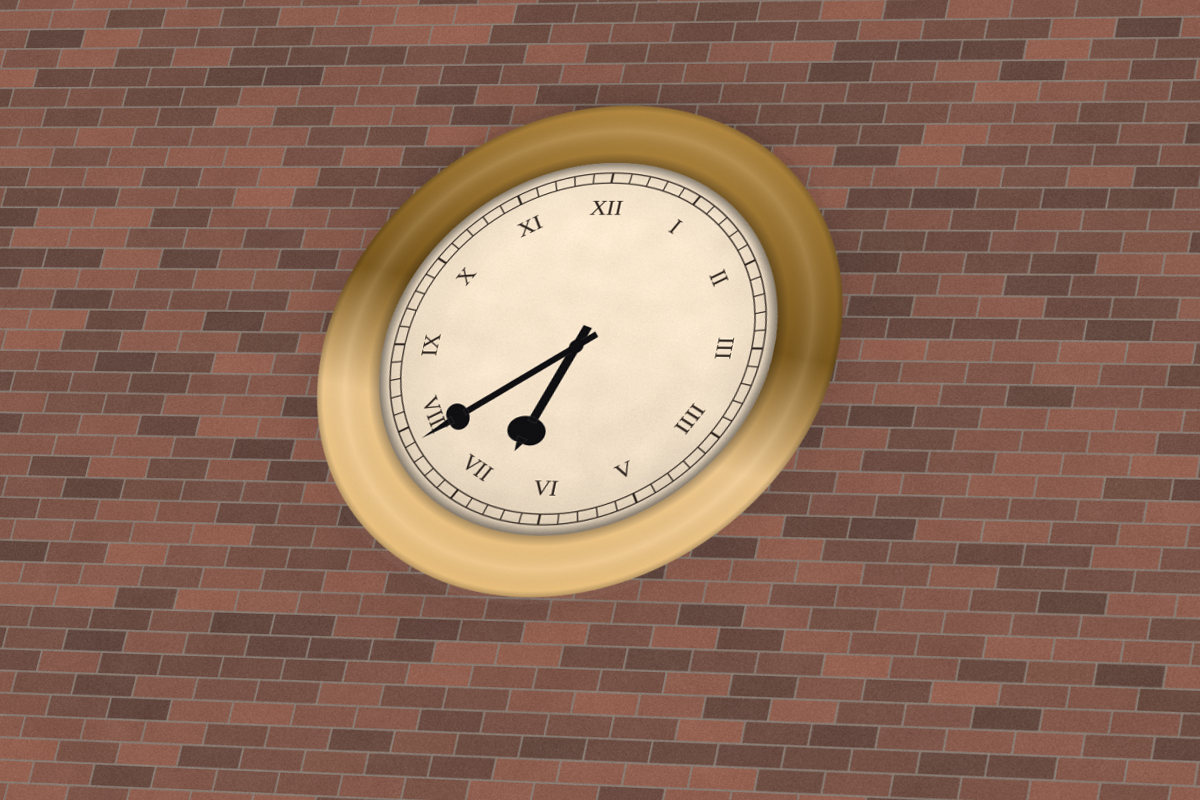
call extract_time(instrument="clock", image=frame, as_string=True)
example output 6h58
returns 6h39
